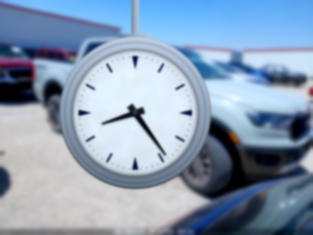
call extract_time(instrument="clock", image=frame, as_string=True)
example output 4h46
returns 8h24
